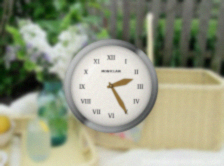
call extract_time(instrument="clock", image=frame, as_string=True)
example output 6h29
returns 2h25
